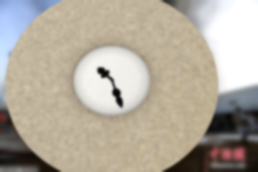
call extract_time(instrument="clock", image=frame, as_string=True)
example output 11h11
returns 10h27
